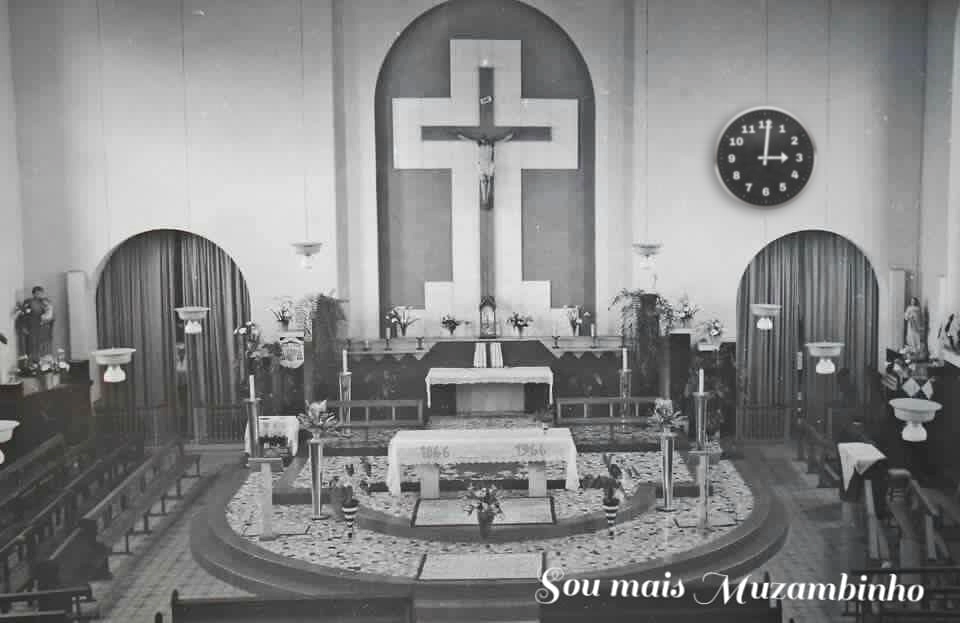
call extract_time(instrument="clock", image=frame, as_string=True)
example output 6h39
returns 3h01
